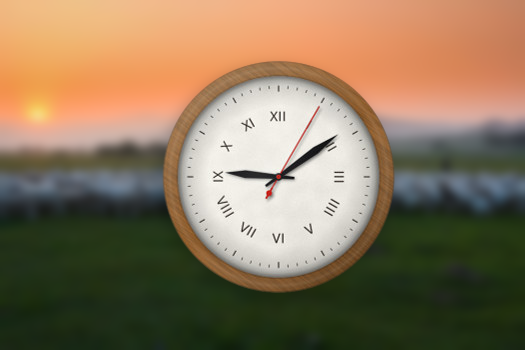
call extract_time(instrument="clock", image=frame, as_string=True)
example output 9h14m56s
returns 9h09m05s
